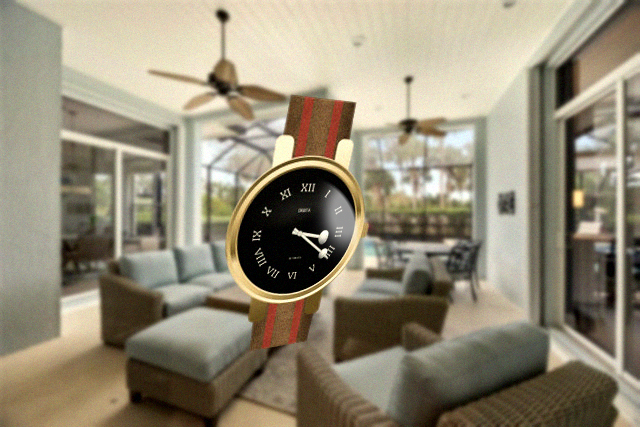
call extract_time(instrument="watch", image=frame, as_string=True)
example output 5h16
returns 3h21
